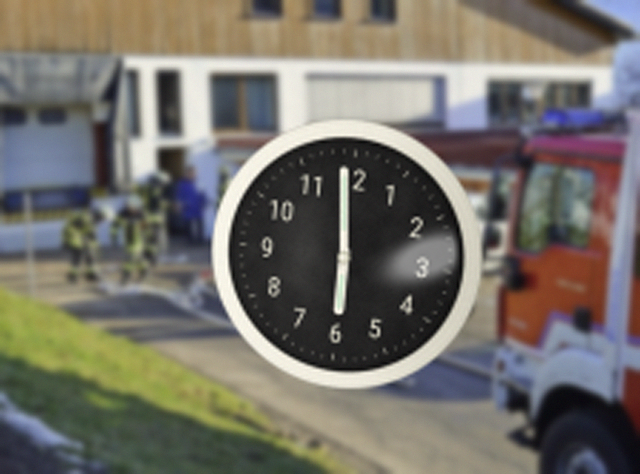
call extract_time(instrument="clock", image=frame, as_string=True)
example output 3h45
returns 5h59
